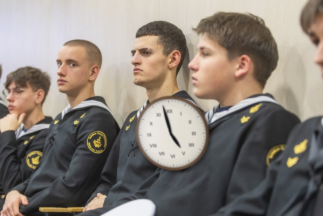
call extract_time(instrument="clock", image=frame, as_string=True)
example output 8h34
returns 4h58
